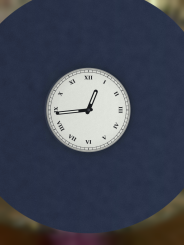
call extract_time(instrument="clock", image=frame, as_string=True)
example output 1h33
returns 12h44
